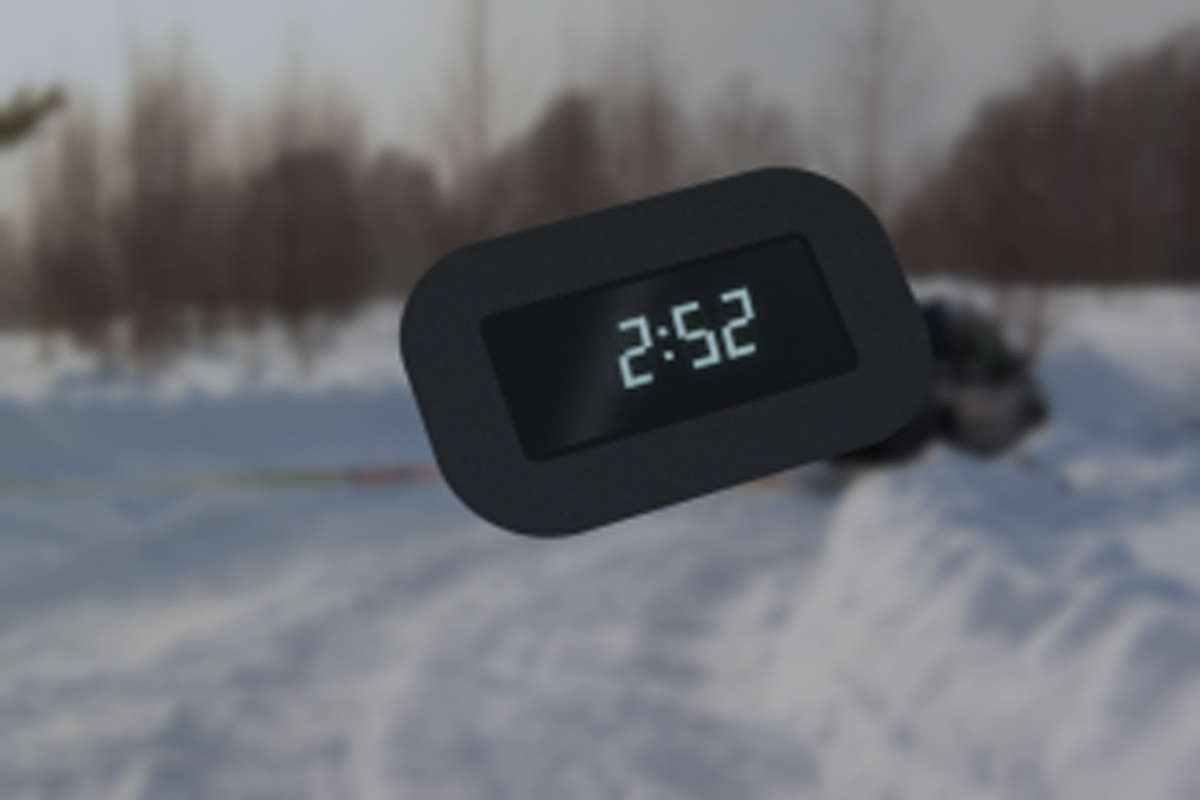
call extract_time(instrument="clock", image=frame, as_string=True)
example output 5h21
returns 2h52
